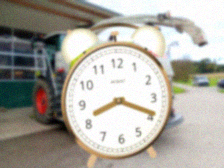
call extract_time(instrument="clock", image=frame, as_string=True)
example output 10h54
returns 8h19
